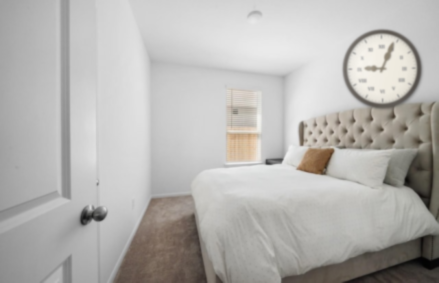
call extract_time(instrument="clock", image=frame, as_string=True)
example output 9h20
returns 9h04
